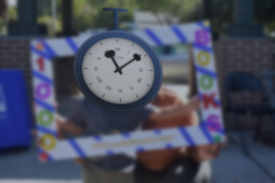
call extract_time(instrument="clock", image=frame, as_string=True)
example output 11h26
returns 11h09
